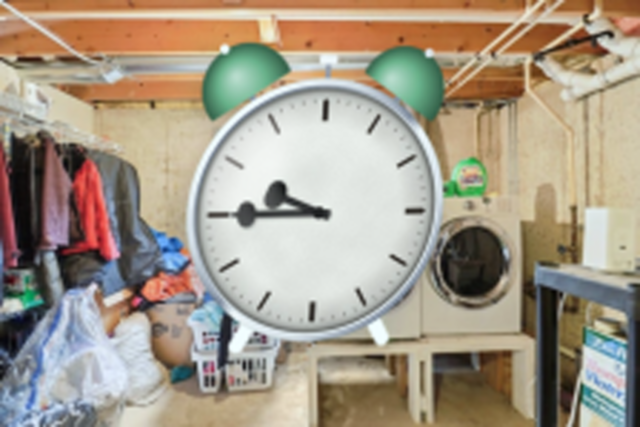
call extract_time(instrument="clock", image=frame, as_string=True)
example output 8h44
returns 9h45
